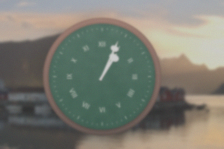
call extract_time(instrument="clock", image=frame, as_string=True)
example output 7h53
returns 1h04
